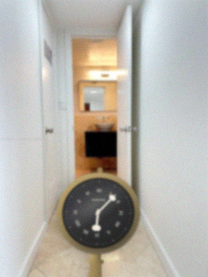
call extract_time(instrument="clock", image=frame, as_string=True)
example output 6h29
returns 6h07
